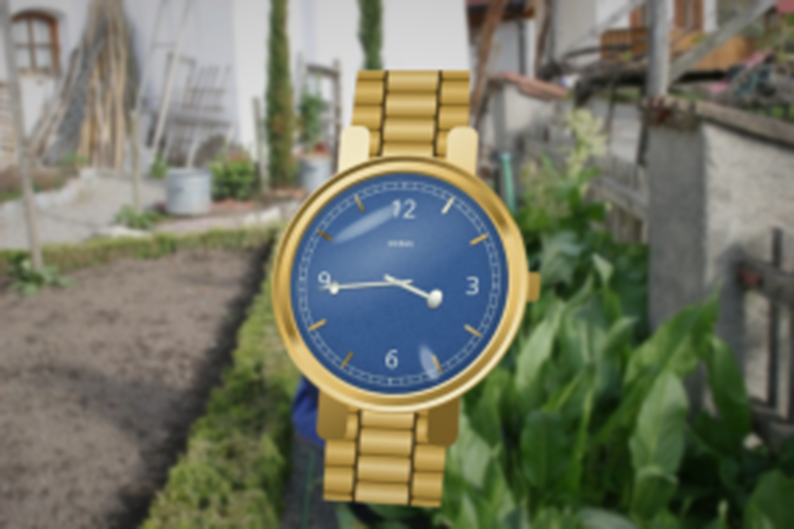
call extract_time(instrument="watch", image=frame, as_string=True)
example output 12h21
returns 3h44
